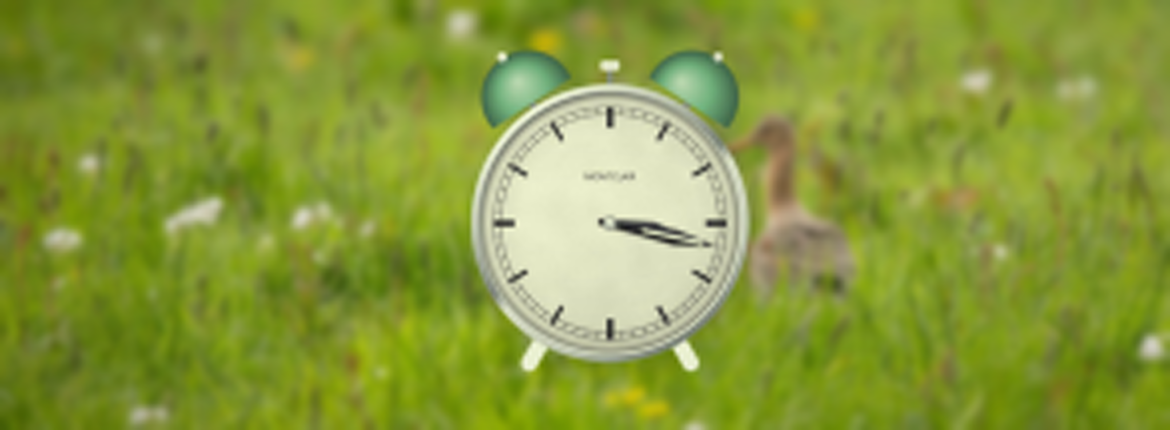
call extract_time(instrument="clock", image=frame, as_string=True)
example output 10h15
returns 3h17
